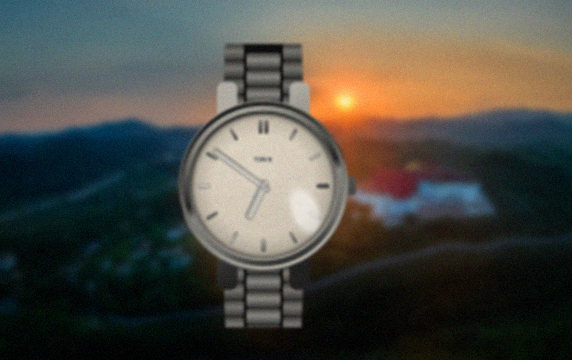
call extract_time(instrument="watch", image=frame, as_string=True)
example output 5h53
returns 6h51
